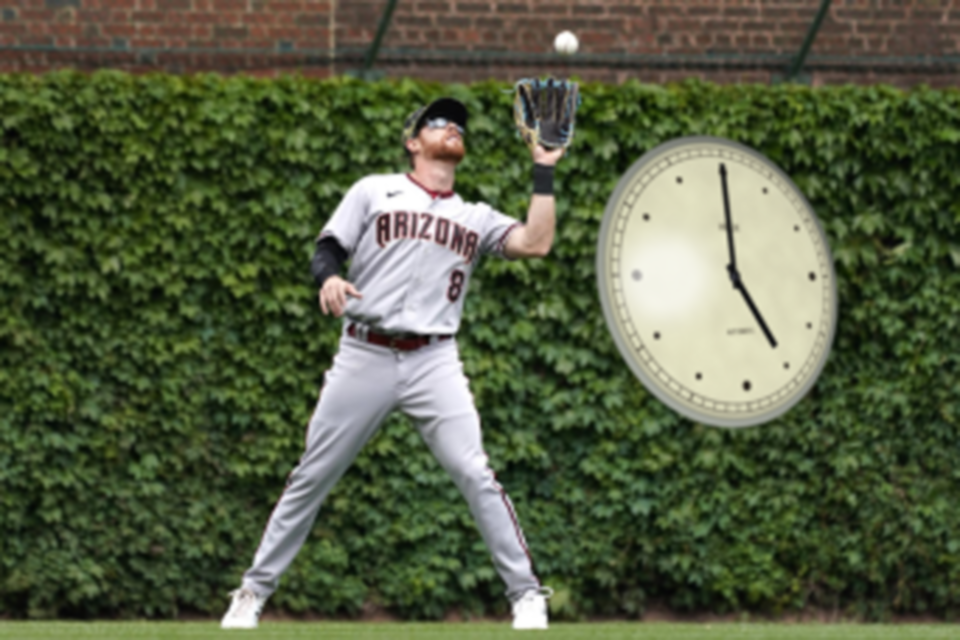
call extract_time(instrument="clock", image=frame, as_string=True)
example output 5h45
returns 5h00
